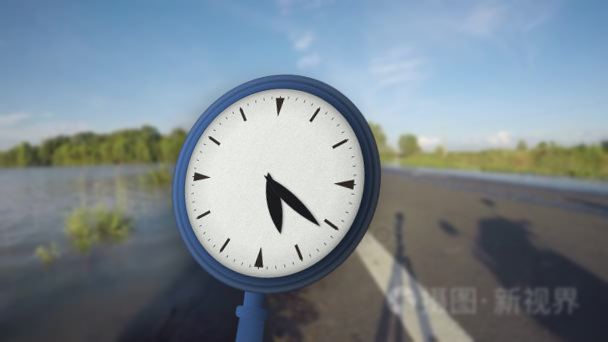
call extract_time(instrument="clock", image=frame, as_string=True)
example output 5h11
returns 5h21
